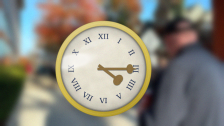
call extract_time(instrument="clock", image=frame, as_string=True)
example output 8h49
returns 4h15
